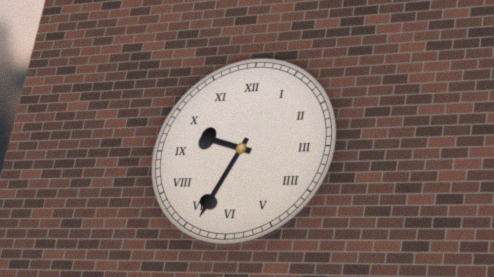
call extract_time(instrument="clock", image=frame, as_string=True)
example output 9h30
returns 9h34
